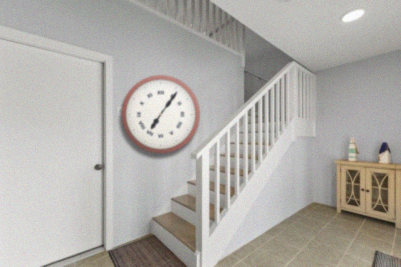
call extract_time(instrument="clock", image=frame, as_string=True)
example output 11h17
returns 7h06
